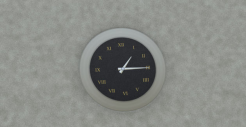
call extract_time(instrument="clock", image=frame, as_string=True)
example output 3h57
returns 1h15
